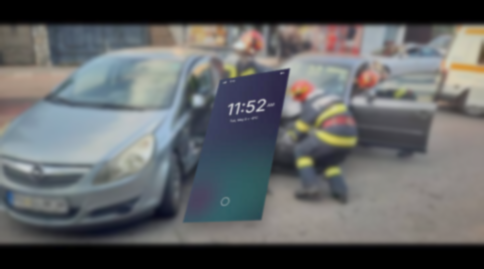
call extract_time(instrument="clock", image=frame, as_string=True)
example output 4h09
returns 11h52
